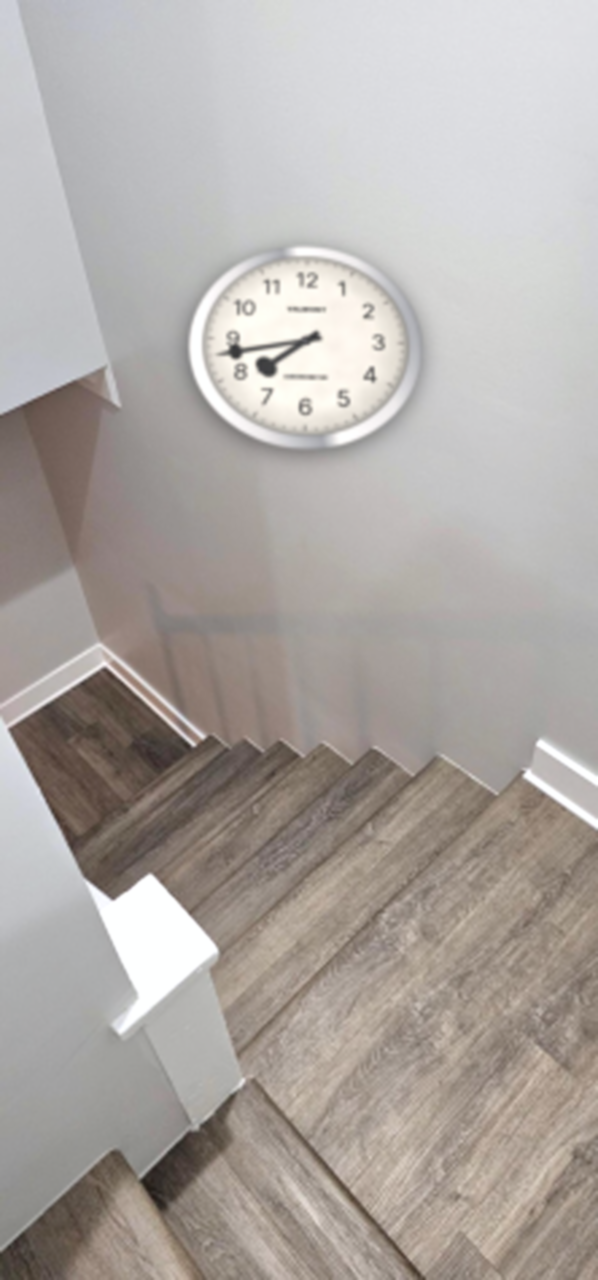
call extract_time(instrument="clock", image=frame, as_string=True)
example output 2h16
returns 7h43
